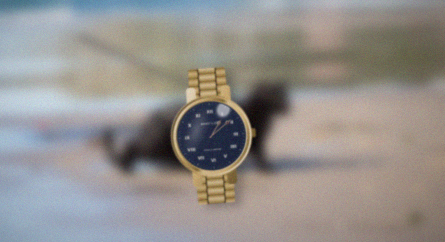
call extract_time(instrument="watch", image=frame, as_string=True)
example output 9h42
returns 1h09
